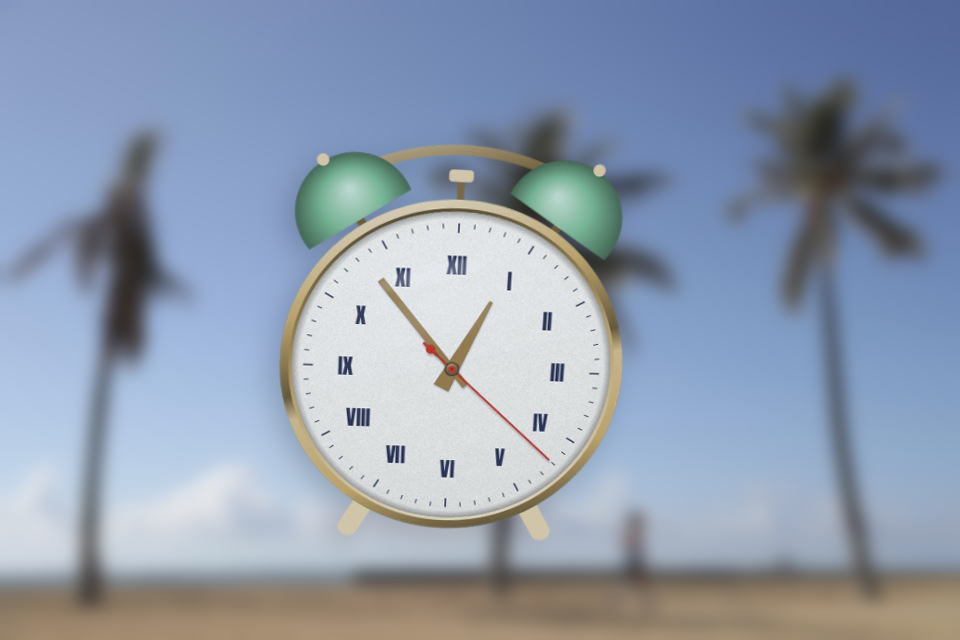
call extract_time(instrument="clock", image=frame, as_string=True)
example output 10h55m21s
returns 12h53m22s
